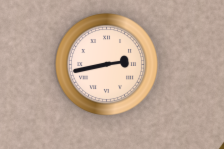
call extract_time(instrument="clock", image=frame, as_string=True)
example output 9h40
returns 2h43
